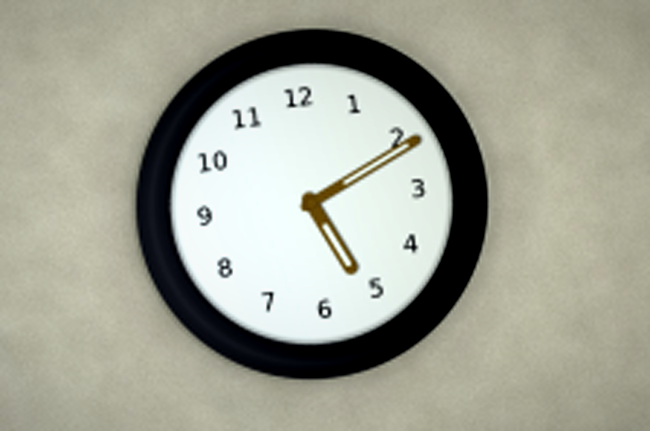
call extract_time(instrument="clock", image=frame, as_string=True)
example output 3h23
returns 5h11
